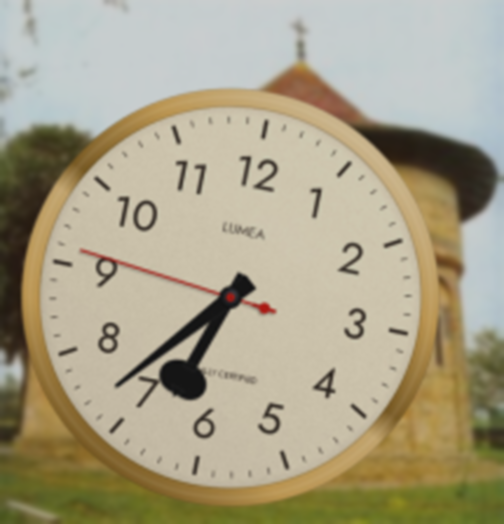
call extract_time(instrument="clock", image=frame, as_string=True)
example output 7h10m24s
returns 6h36m46s
